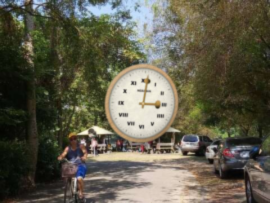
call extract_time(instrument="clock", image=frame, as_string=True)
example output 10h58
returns 3h01
